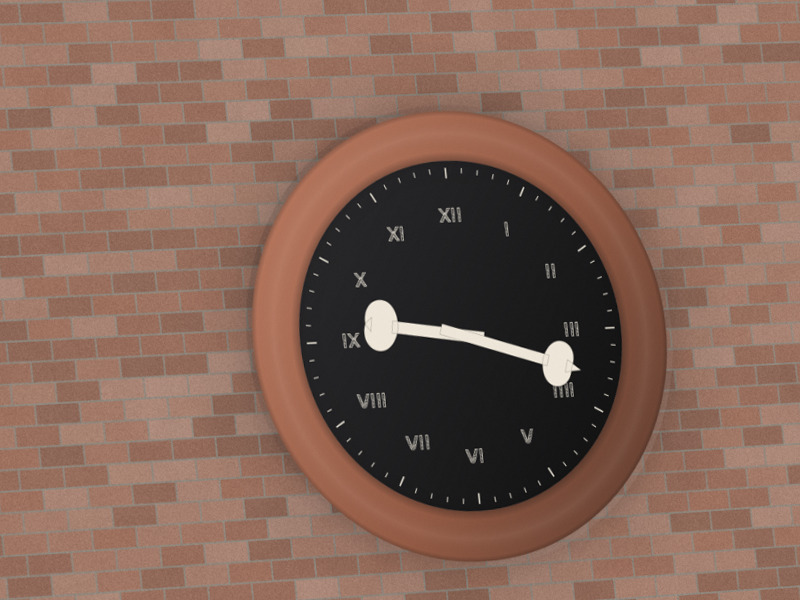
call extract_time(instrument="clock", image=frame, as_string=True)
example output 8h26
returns 9h18
